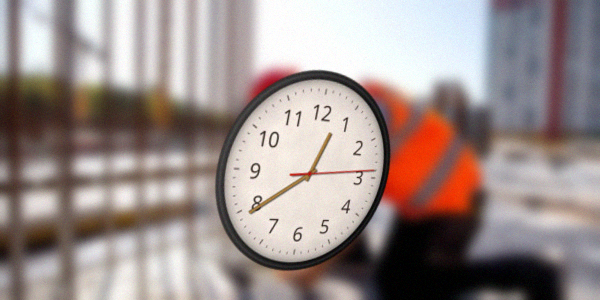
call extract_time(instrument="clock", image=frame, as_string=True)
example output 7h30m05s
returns 12h39m14s
